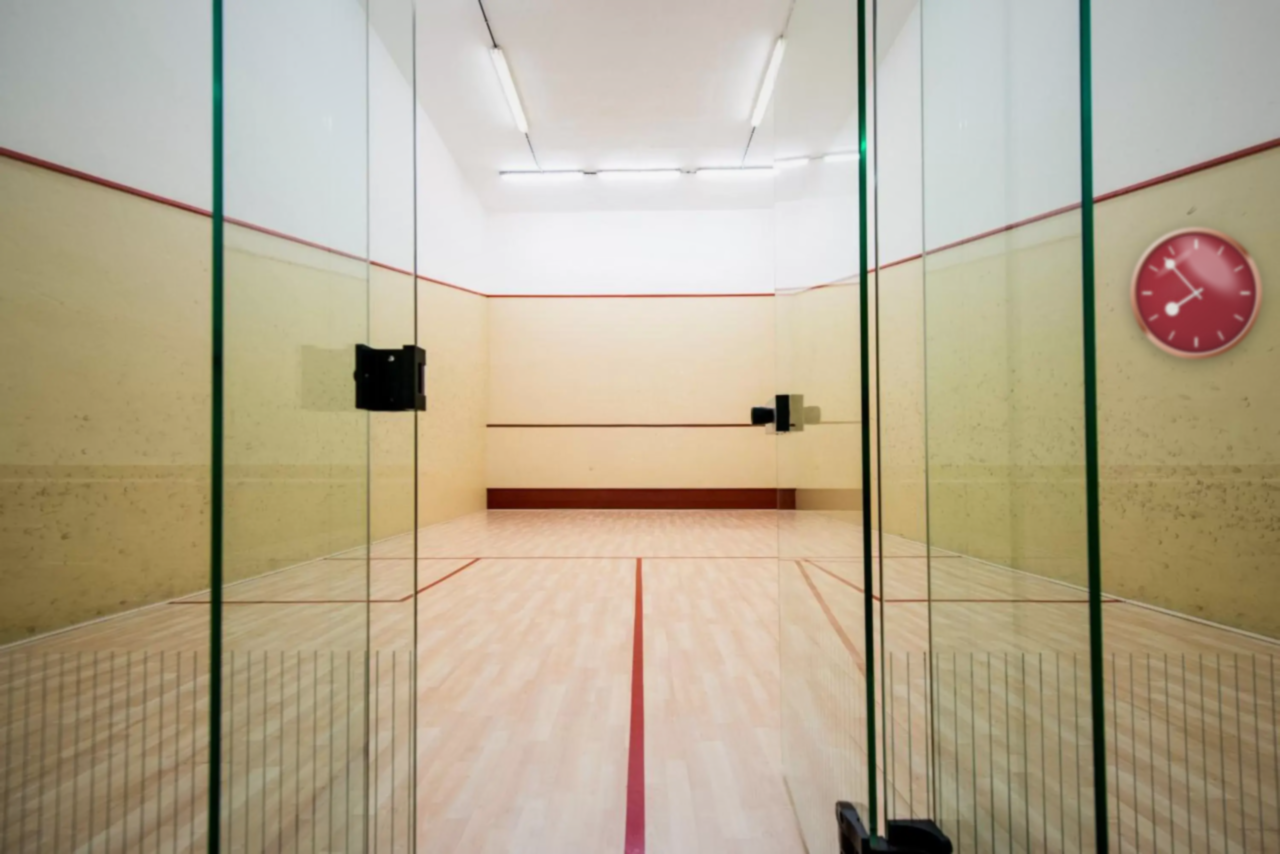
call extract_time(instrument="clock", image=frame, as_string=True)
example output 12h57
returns 7h53
